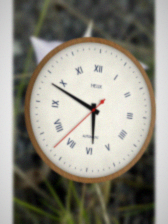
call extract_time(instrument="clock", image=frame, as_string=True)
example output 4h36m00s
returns 5h48m37s
